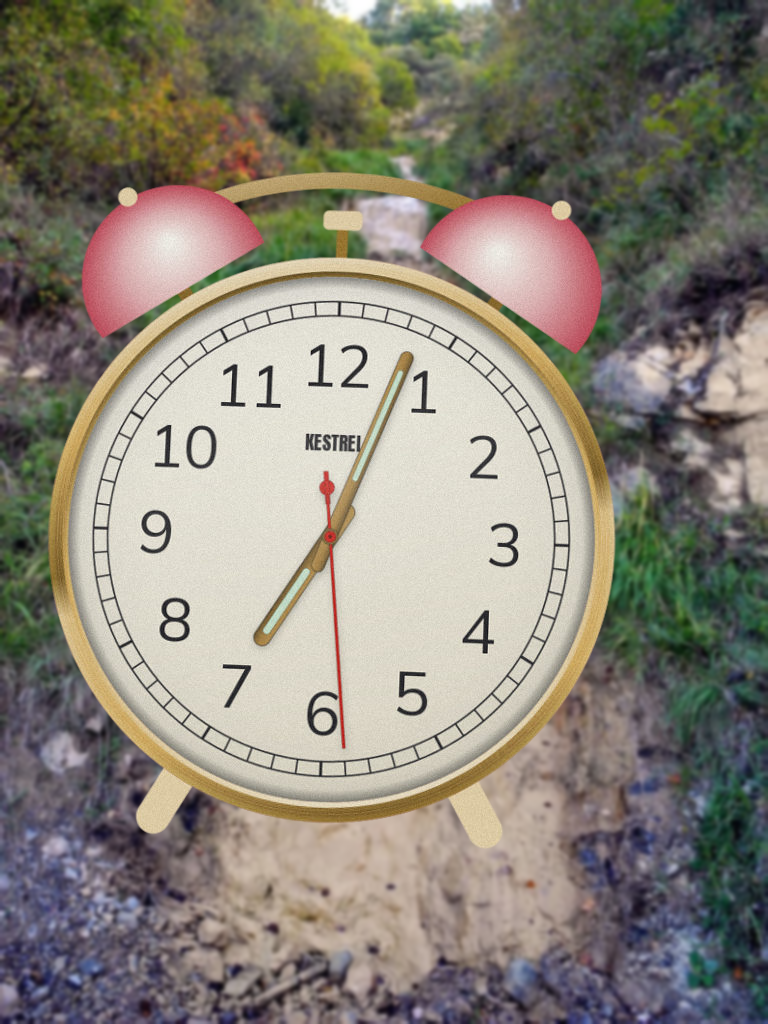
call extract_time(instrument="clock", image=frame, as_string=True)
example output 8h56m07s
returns 7h03m29s
